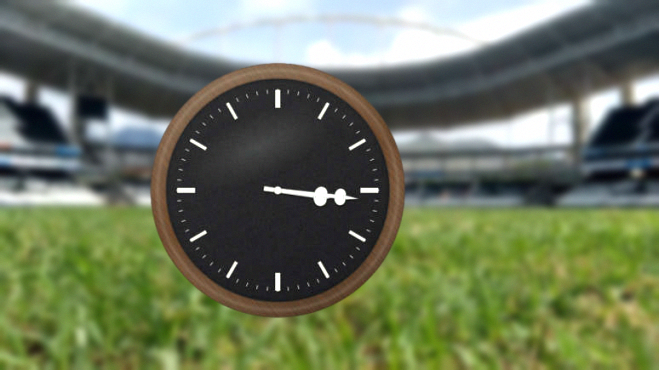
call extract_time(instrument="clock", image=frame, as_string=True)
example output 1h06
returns 3h16
